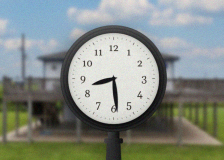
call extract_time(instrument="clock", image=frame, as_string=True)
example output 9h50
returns 8h29
